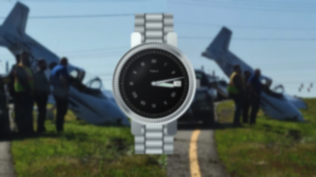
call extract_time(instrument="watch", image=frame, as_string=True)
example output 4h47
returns 3h13
